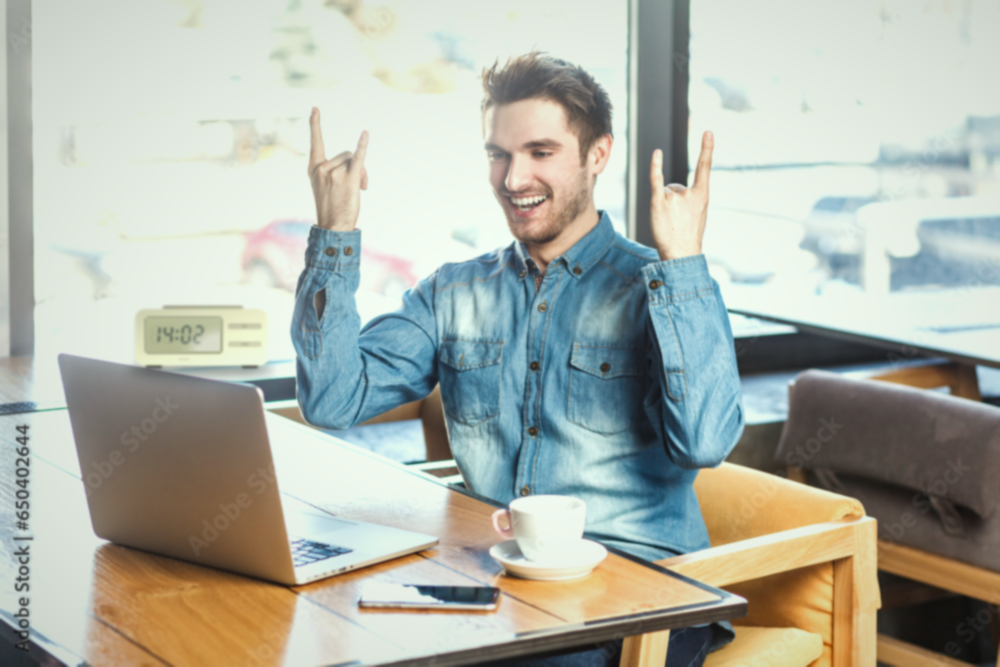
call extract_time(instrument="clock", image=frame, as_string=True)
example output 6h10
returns 14h02
